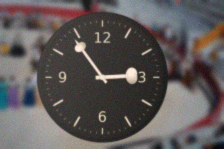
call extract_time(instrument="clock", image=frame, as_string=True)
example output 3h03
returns 2h54
